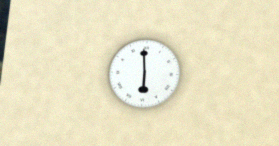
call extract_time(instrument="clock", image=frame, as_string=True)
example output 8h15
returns 5h59
